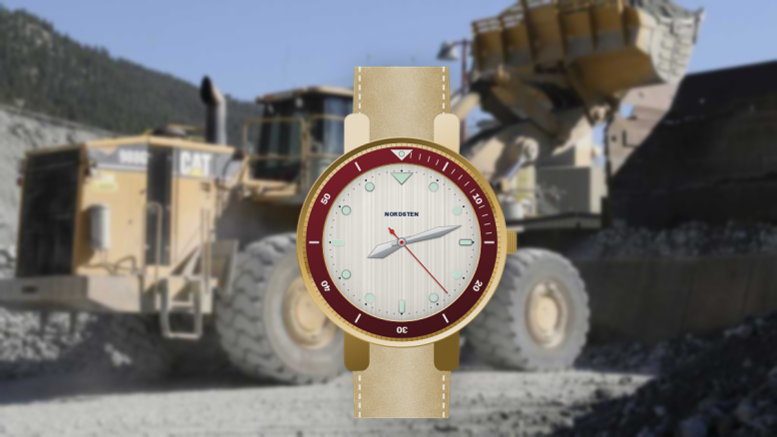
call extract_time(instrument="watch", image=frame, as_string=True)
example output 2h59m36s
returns 8h12m23s
